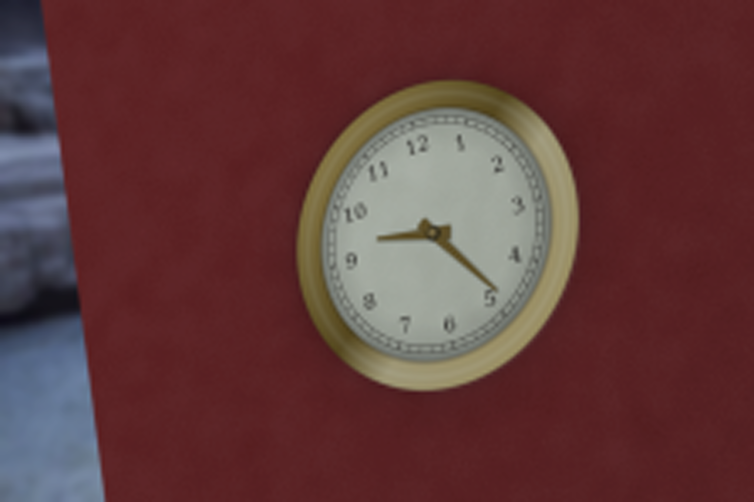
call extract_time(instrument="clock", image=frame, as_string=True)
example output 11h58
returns 9h24
